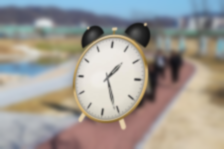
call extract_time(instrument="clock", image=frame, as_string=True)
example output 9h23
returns 1h26
